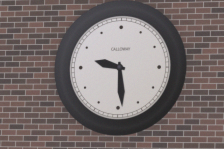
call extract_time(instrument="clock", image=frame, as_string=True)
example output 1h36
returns 9h29
